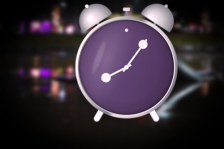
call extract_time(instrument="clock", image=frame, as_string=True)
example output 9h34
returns 8h06
